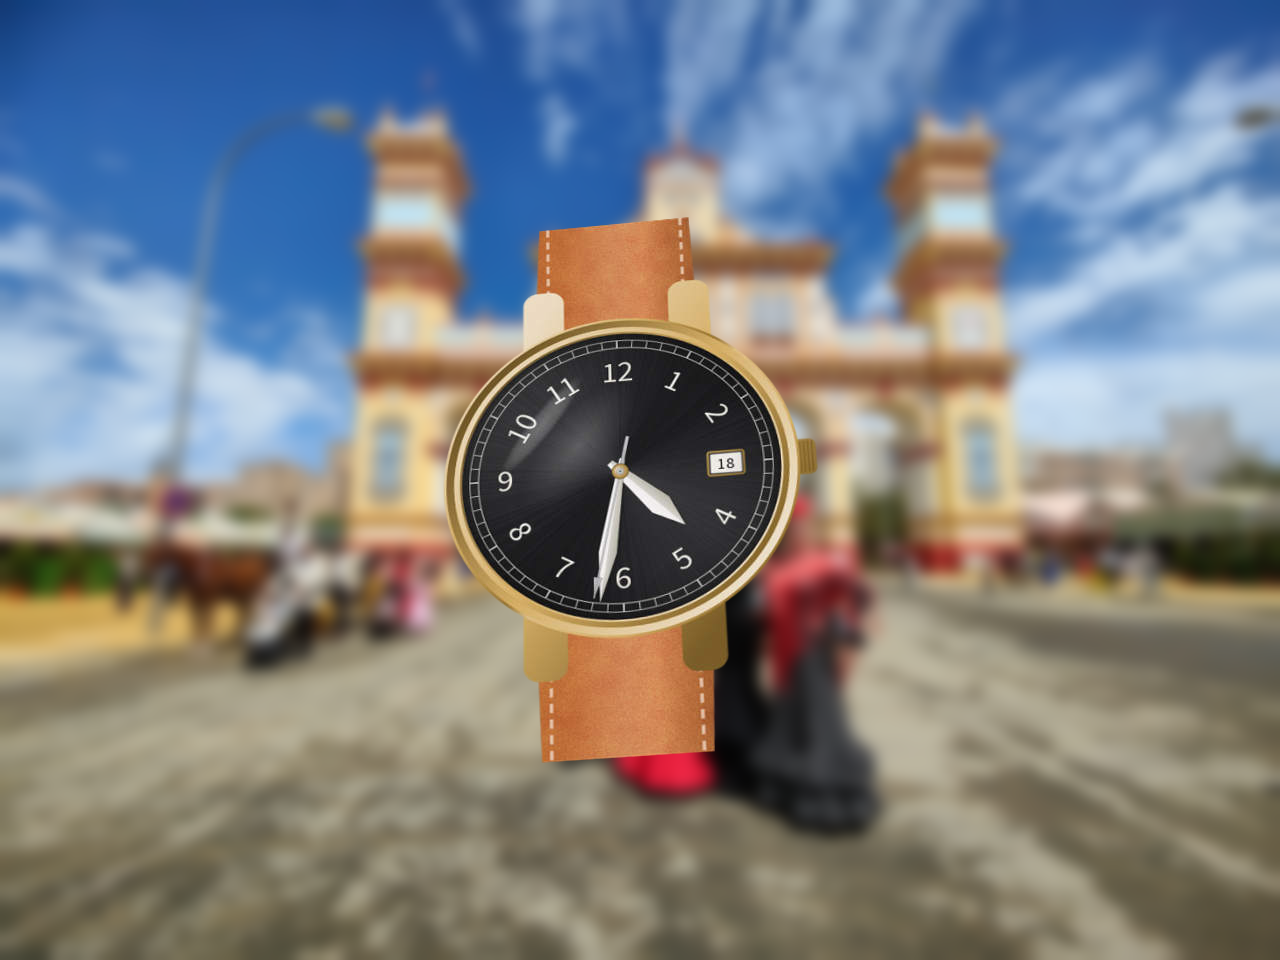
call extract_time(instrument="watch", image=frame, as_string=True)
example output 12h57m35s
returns 4h31m32s
